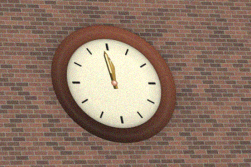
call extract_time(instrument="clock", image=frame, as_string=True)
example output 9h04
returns 11h59
